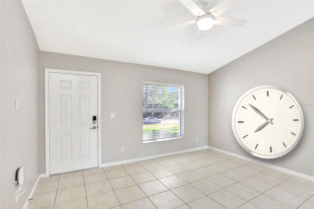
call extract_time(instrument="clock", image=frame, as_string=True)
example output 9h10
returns 7h52
